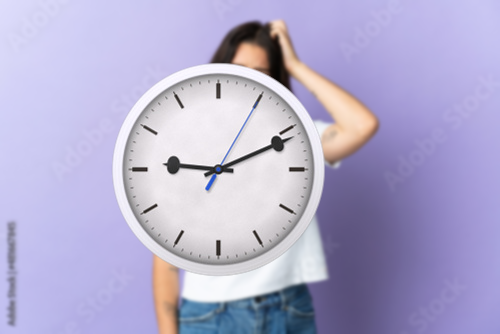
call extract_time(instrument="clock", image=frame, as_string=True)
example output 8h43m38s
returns 9h11m05s
